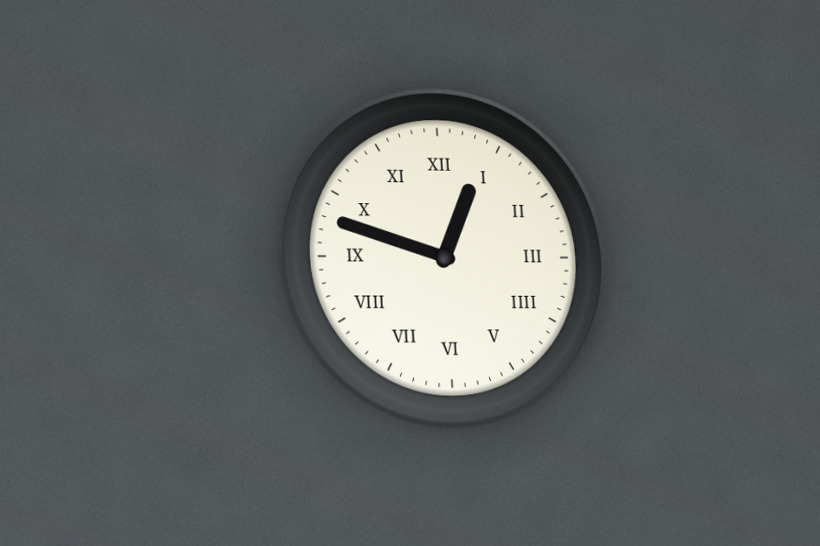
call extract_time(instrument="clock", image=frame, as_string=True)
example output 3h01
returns 12h48
